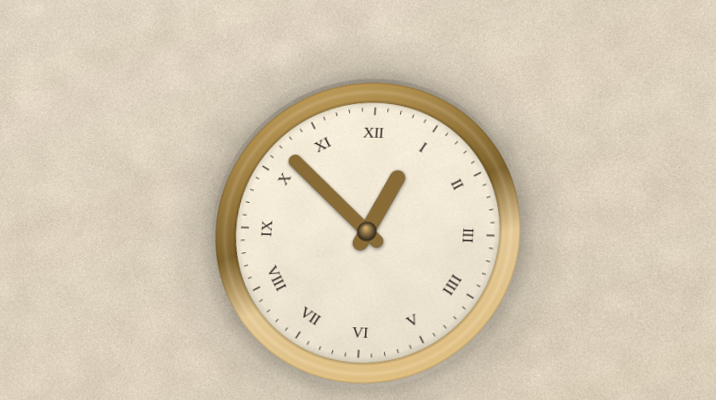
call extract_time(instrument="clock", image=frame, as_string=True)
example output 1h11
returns 12h52
